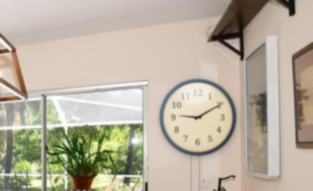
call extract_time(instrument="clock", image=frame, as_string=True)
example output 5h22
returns 9h10
